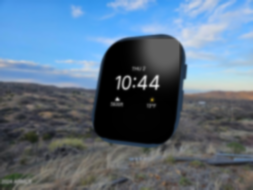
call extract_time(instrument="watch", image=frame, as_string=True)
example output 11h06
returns 10h44
